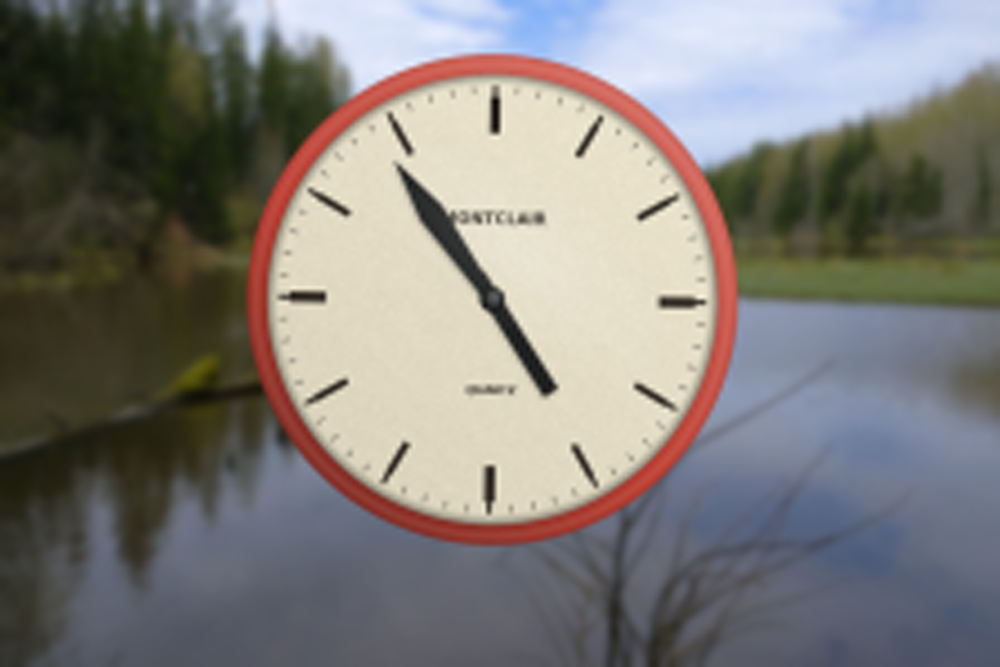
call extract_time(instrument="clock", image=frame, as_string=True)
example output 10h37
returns 4h54
